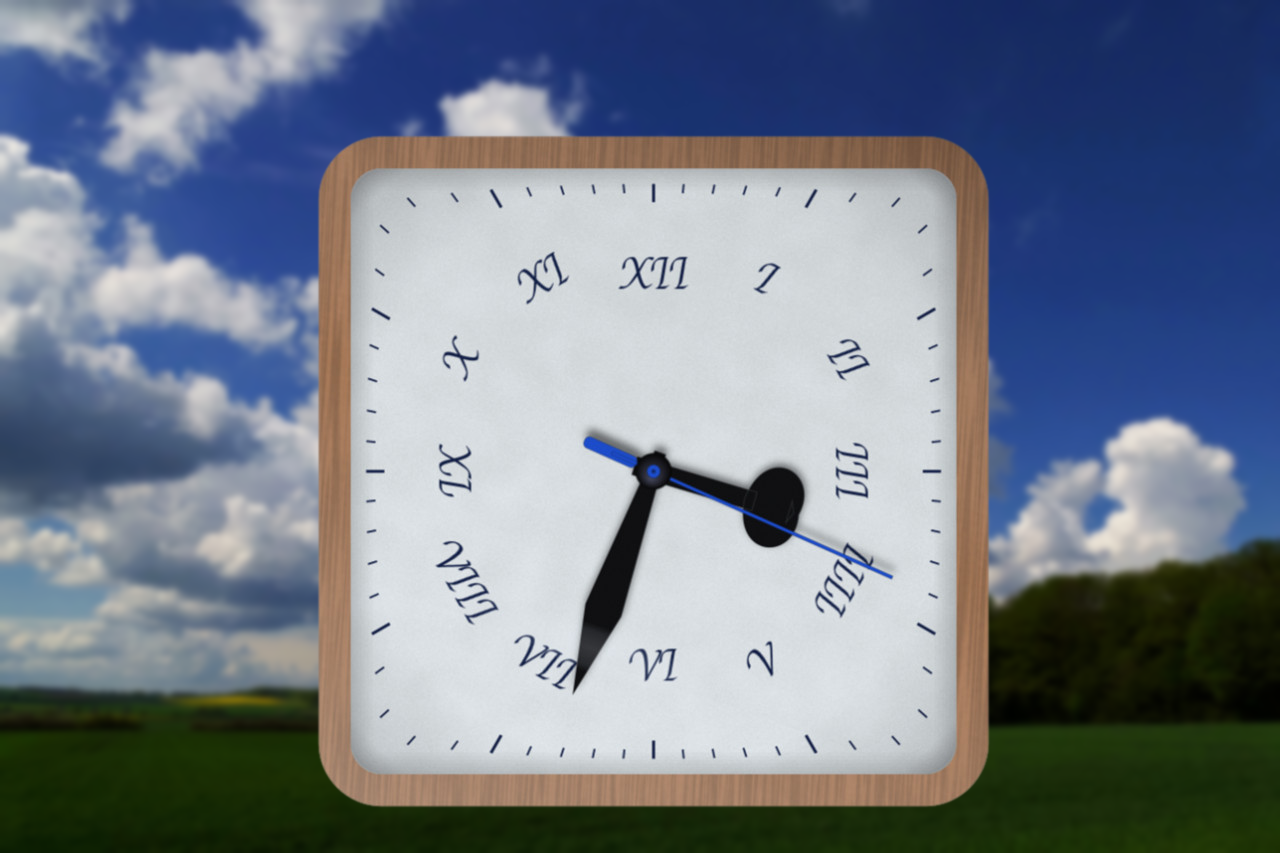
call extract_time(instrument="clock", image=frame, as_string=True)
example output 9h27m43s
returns 3h33m19s
